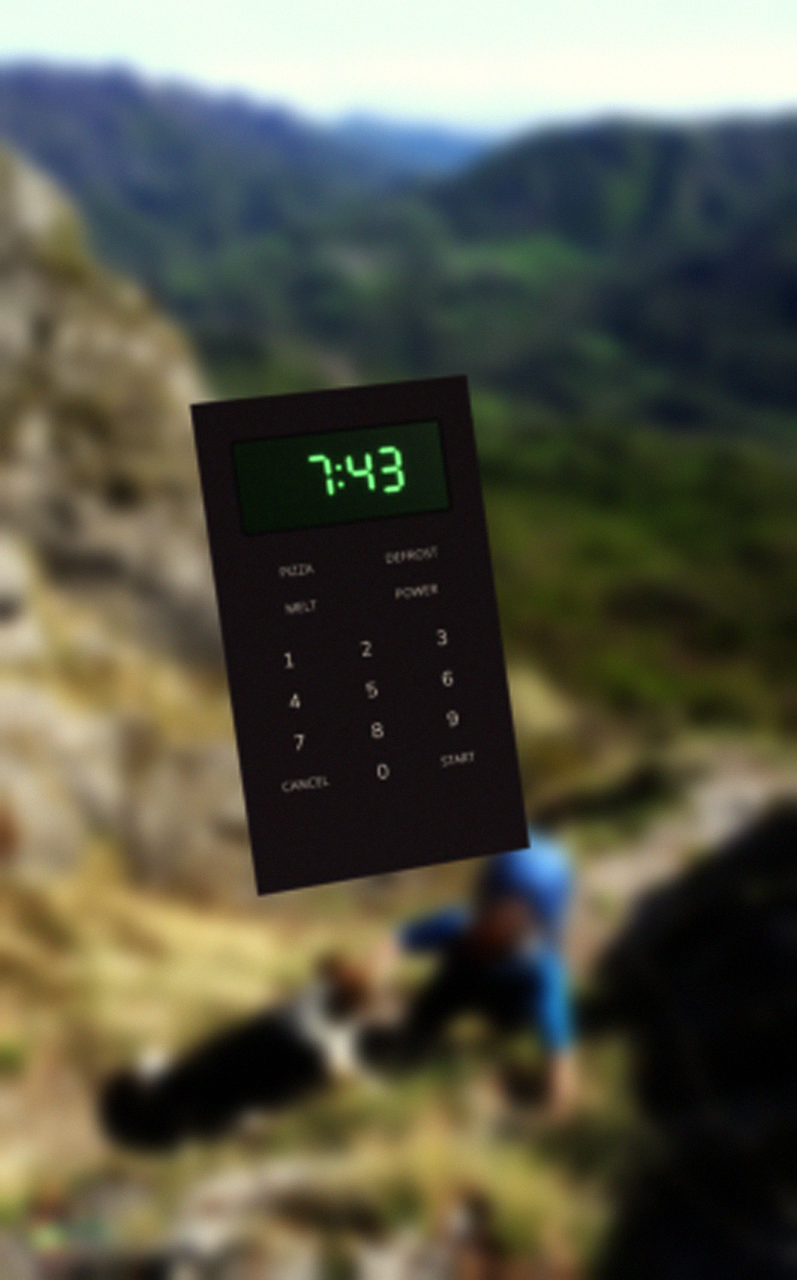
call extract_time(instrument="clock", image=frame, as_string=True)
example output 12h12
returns 7h43
